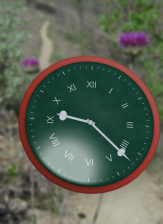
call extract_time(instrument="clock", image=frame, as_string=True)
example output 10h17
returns 9h22
